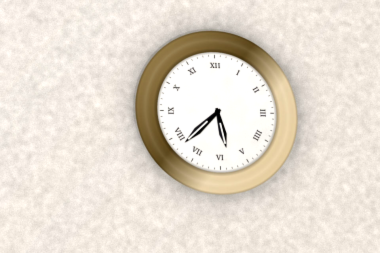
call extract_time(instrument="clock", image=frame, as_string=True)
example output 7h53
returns 5h38
